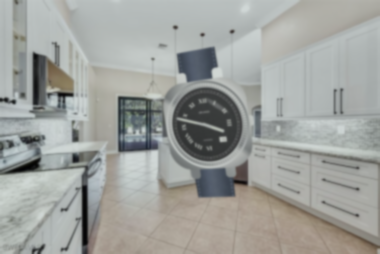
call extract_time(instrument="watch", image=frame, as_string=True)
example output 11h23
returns 3h48
